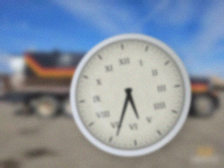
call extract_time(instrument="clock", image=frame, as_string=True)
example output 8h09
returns 5h34
